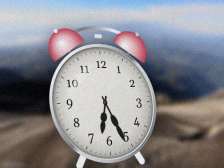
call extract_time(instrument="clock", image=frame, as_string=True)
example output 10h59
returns 6h26
